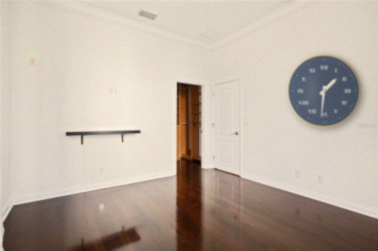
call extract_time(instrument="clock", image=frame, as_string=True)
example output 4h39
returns 1h31
